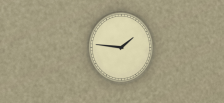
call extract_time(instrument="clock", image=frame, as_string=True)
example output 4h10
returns 1h46
